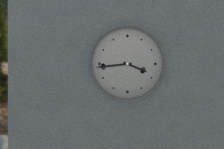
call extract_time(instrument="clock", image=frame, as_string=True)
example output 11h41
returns 3h44
